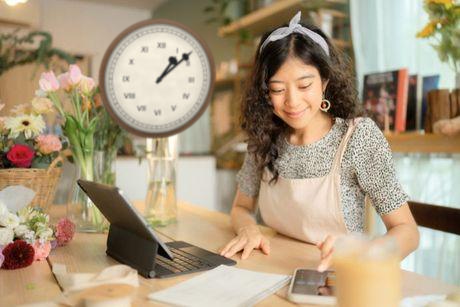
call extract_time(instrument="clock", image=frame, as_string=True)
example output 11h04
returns 1h08
